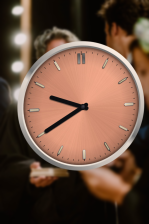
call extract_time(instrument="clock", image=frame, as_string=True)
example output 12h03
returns 9h40
